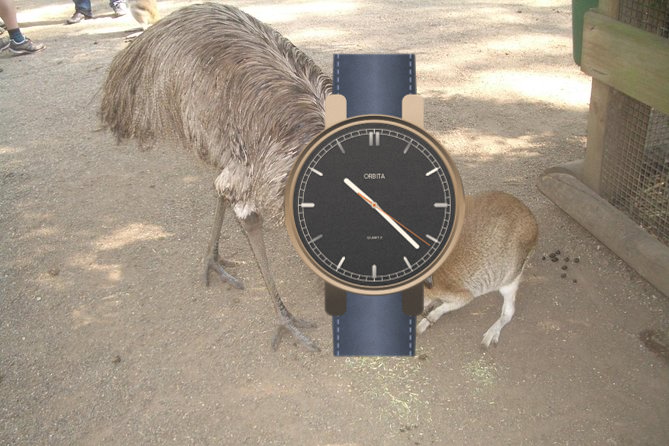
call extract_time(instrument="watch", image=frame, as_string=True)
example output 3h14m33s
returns 10h22m21s
